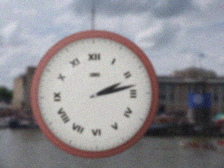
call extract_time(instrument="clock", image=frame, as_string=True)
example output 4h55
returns 2h13
